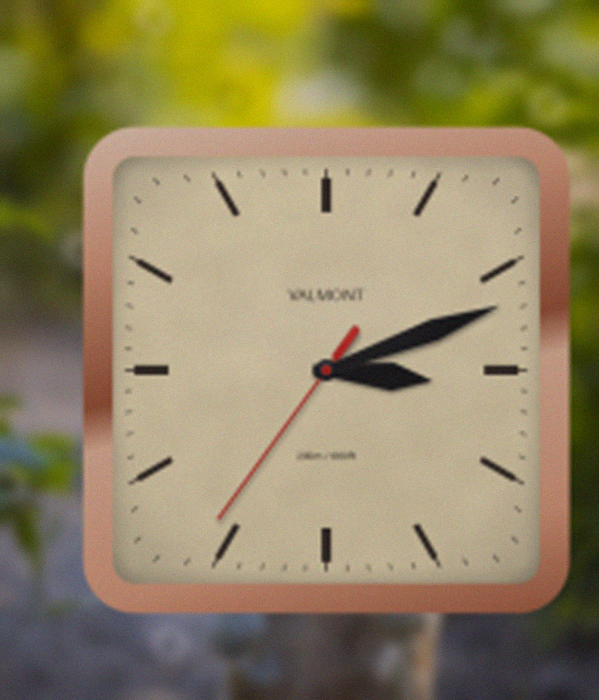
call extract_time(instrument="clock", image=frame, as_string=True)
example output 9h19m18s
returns 3h11m36s
